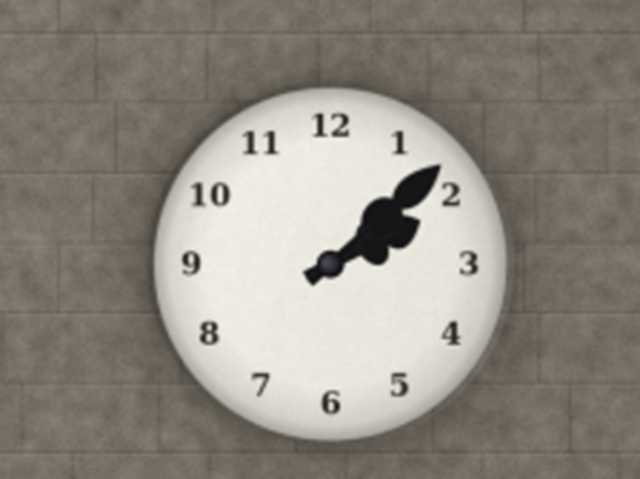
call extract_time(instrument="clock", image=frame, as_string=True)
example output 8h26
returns 2h08
